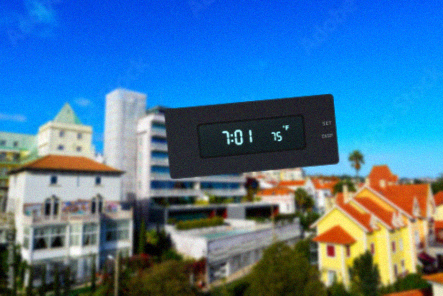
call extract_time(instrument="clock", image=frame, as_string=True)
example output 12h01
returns 7h01
